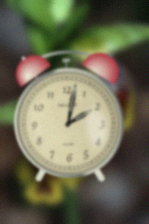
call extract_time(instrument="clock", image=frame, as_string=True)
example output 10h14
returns 2h02
